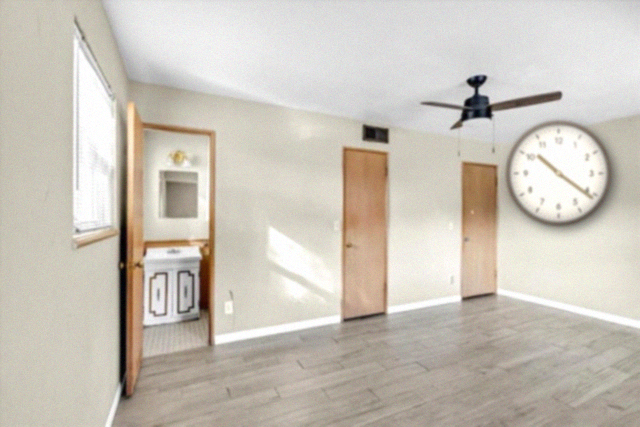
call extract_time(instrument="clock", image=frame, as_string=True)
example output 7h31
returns 10h21
